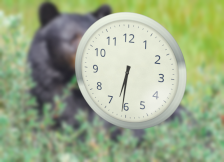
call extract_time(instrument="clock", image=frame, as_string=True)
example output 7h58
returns 6h31
